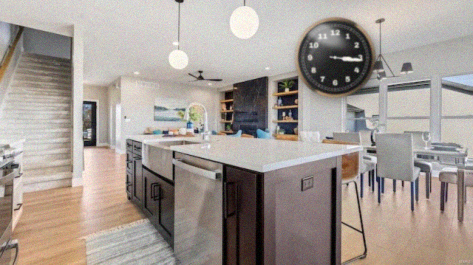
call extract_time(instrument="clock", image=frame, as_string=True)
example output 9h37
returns 3h16
